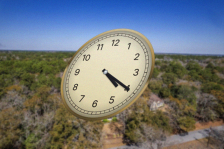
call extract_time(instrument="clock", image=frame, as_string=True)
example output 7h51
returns 4h20
